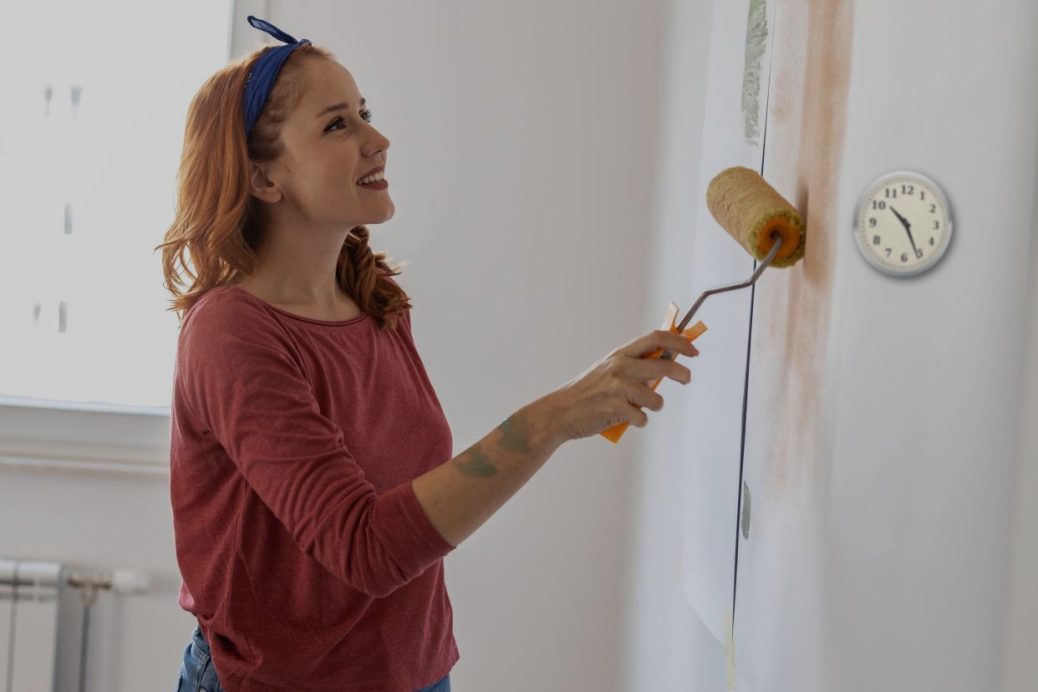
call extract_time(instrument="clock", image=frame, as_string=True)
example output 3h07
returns 10h26
